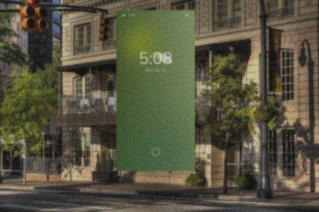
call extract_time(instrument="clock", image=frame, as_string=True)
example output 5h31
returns 5h08
